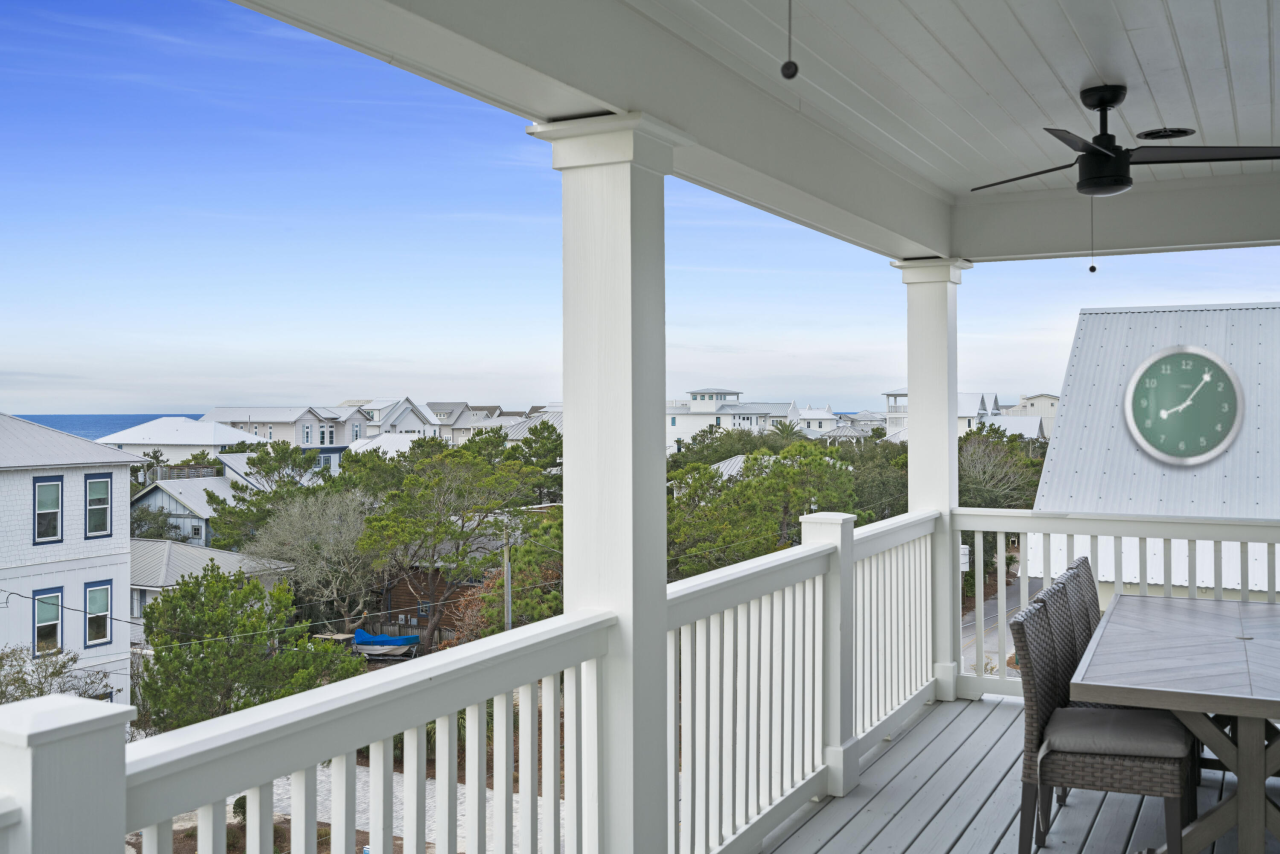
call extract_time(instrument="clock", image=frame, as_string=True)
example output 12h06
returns 8h06
